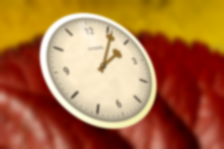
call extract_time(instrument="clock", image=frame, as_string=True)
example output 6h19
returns 2h06
